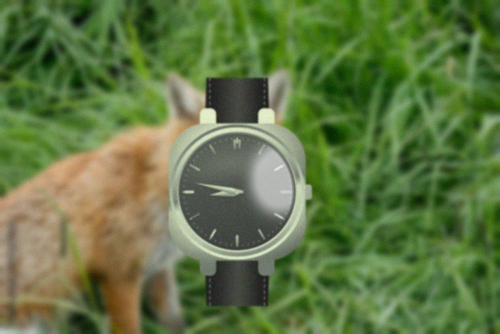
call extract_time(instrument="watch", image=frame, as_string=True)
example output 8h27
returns 8h47
